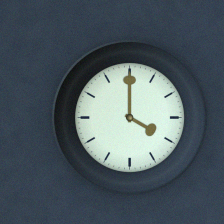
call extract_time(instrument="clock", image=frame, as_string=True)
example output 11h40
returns 4h00
